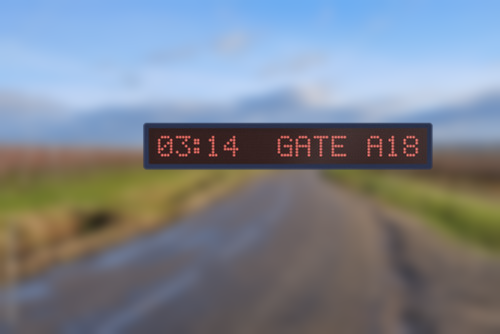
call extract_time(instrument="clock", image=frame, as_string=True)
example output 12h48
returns 3h14
